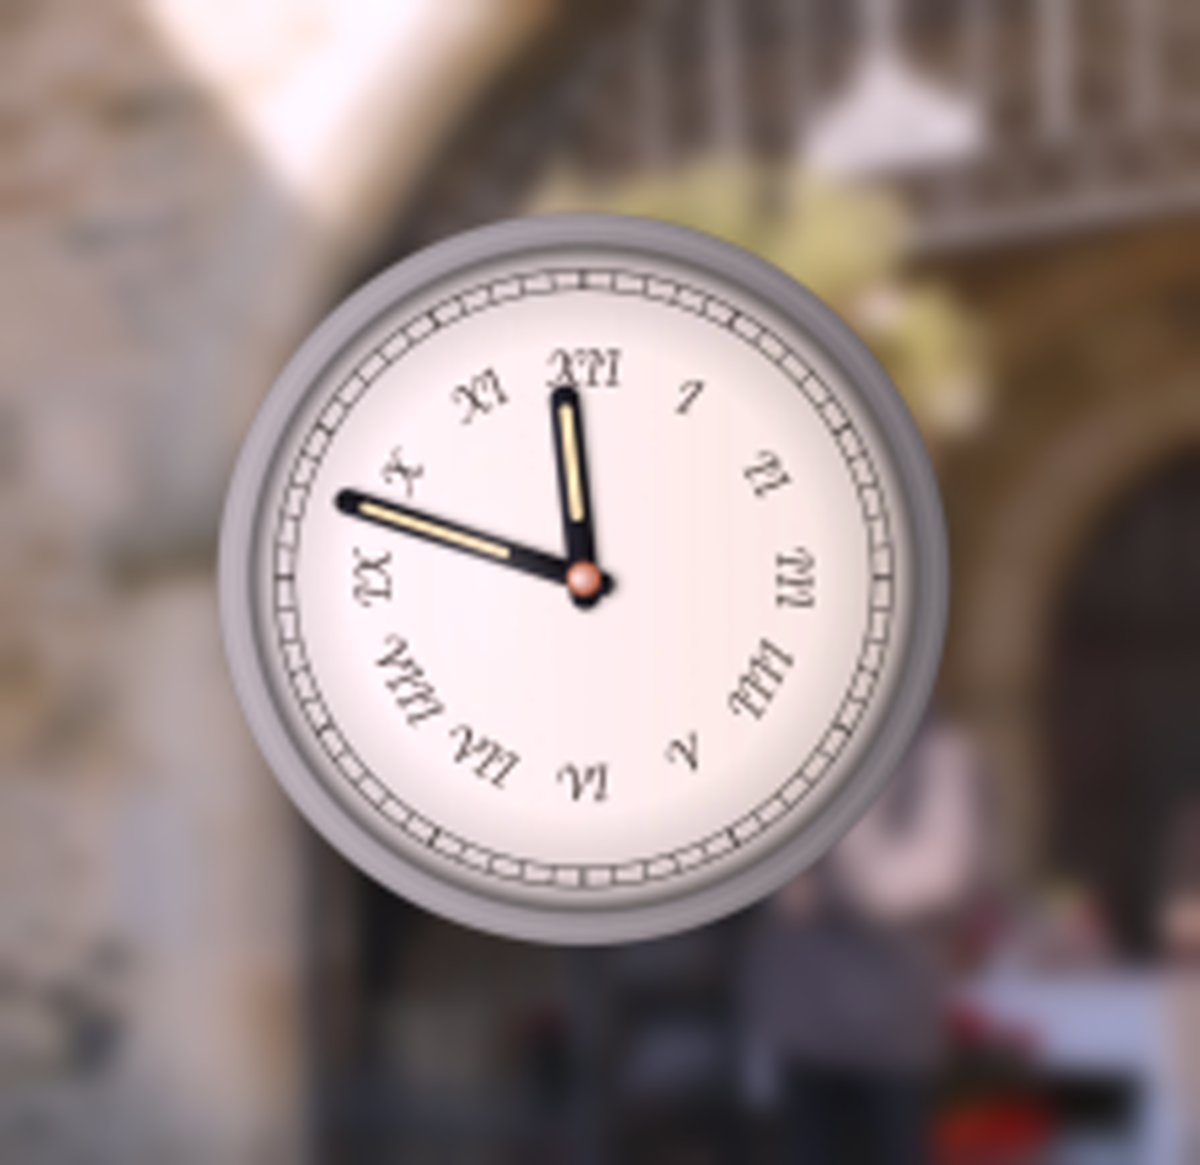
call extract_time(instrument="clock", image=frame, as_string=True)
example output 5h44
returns 11h48
